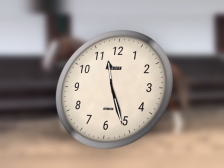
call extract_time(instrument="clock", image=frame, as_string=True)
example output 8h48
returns 11h26
